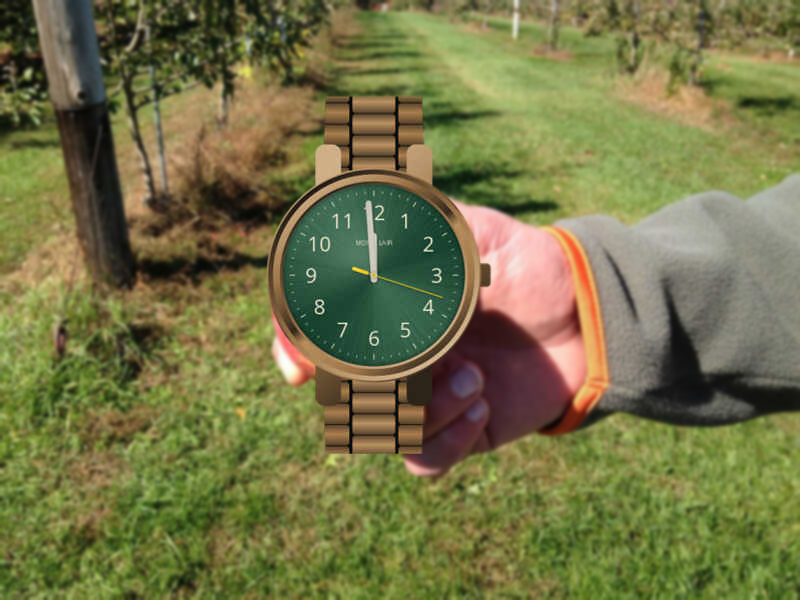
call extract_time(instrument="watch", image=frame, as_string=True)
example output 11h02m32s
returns 11h59m18s
